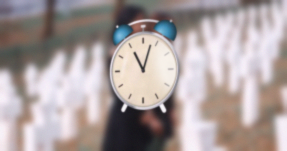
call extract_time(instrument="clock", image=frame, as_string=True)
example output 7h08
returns 11h03
